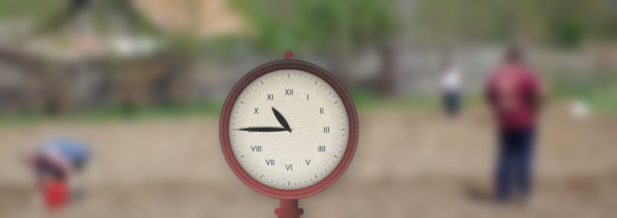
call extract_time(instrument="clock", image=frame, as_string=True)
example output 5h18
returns 10h45
